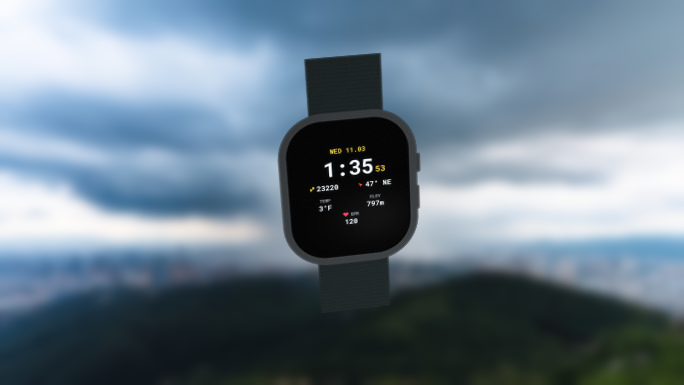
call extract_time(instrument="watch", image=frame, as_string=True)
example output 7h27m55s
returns 1h35m53s
